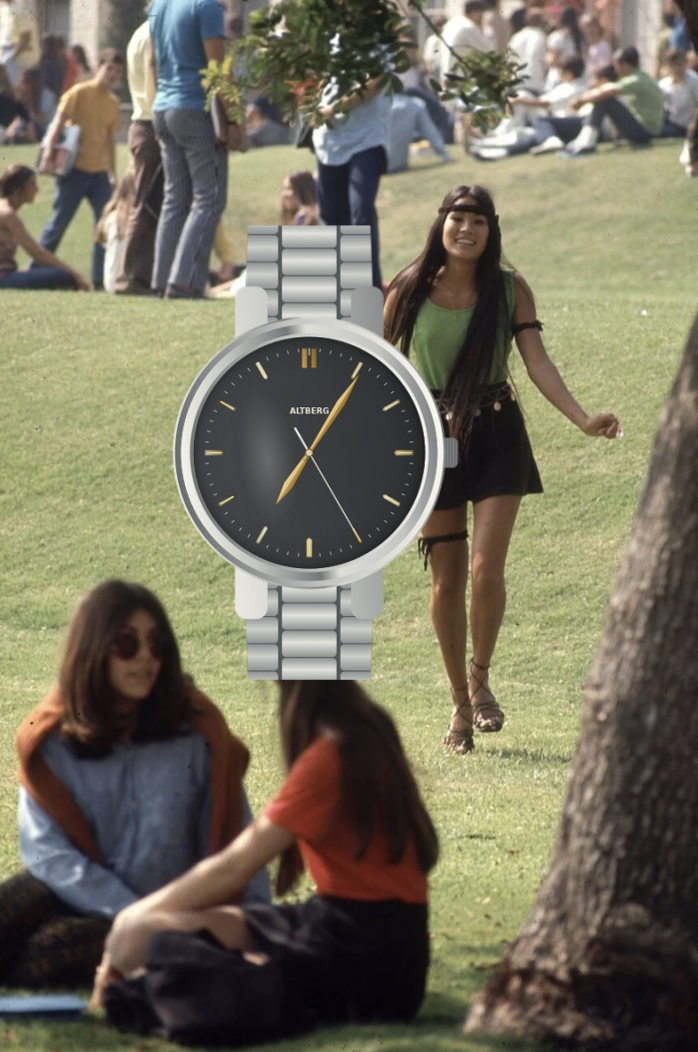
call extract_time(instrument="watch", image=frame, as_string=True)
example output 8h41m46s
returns 7h05m25s
